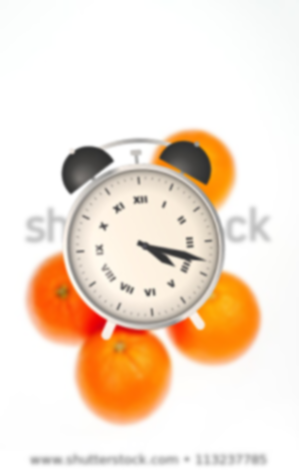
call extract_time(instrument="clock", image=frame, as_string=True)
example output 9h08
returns 4h18
